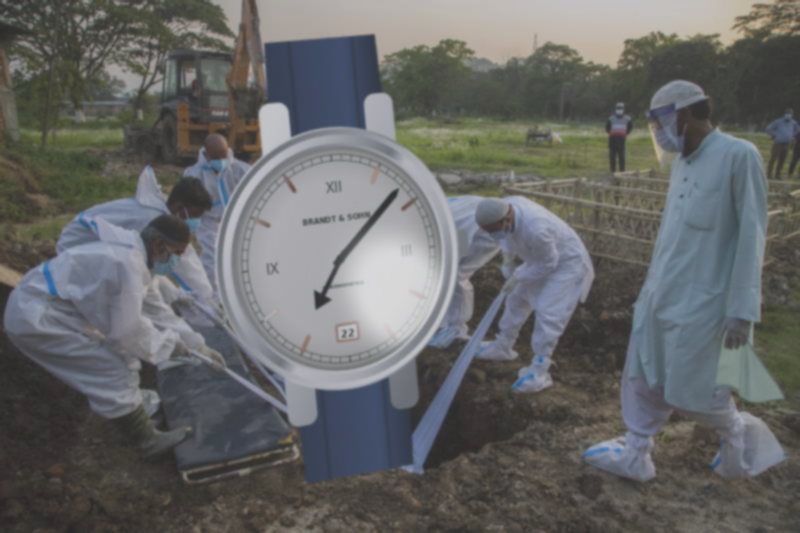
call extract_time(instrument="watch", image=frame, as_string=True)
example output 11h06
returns 7h08
